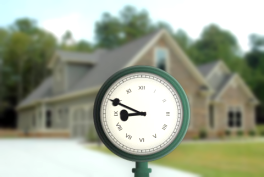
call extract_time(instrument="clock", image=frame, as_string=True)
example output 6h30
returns 8h49
